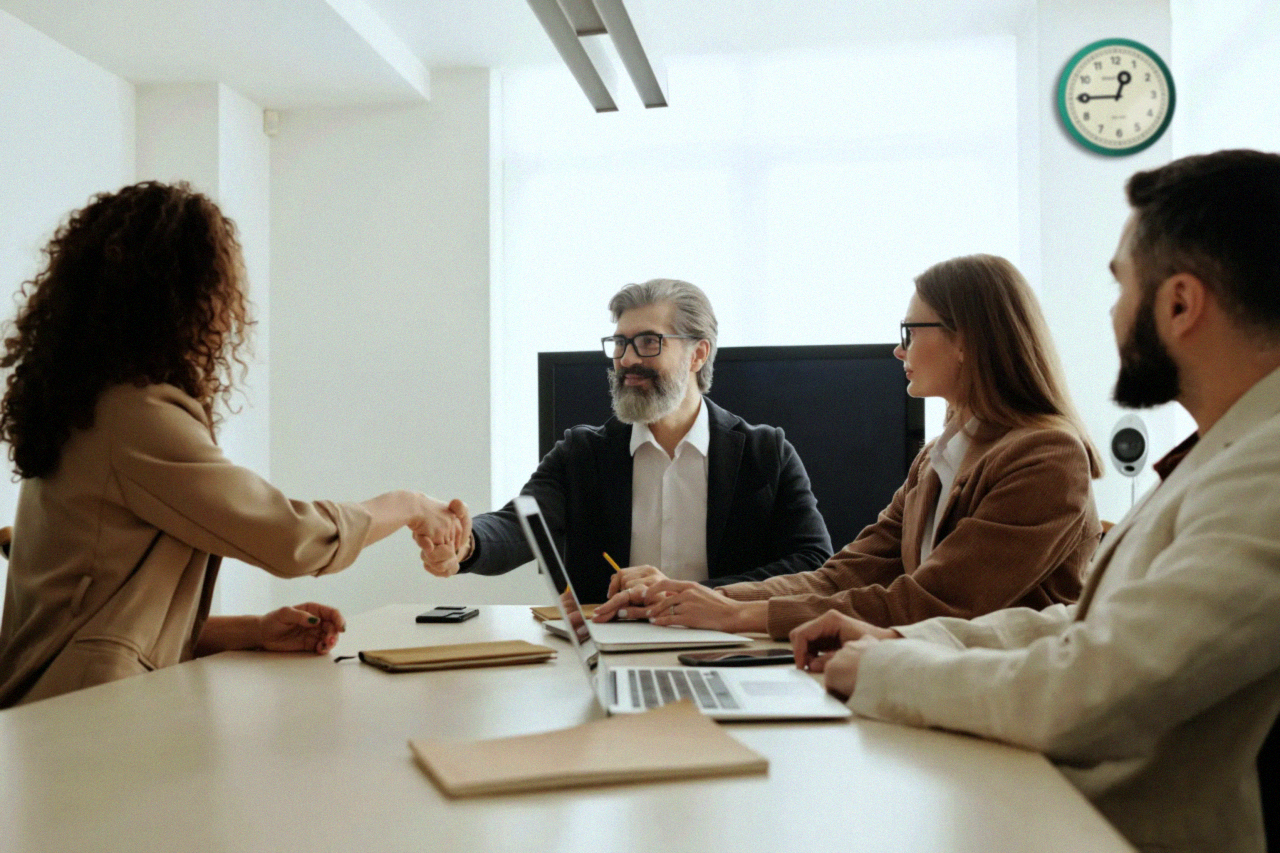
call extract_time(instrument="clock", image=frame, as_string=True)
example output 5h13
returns 12h45
